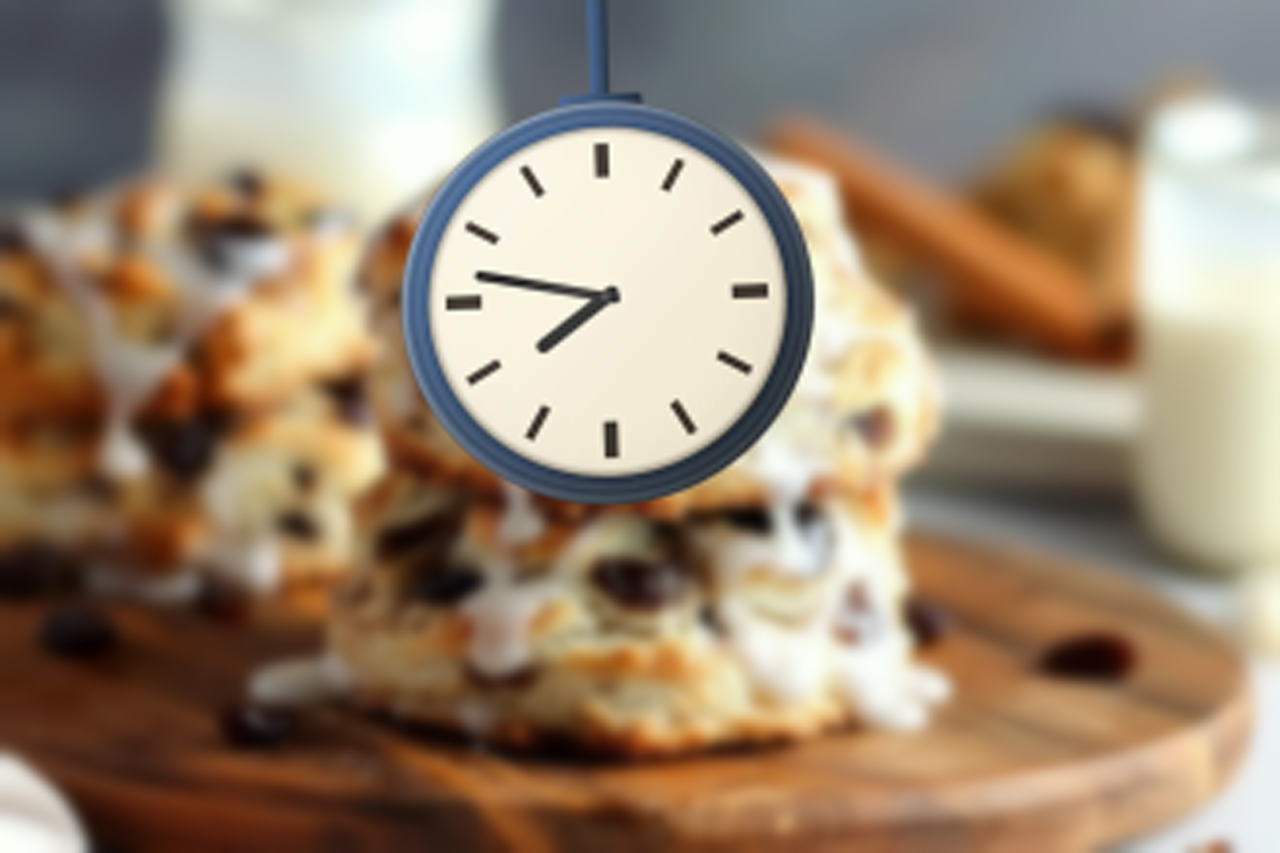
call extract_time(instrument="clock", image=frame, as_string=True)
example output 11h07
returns 7h47
